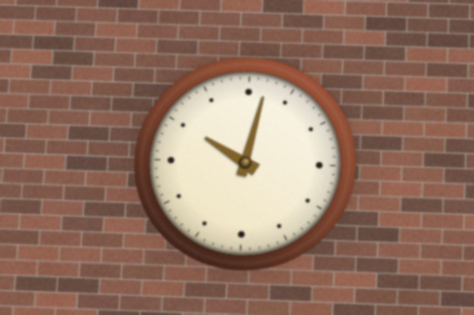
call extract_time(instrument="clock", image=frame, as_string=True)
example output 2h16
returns 10h02
